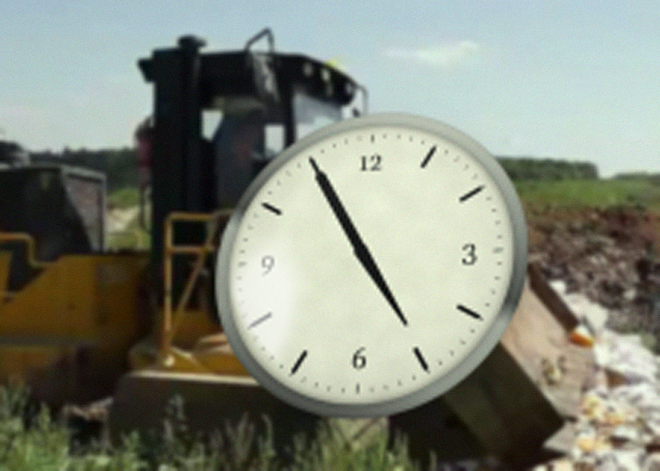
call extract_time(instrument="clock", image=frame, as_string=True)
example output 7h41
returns 4h55
